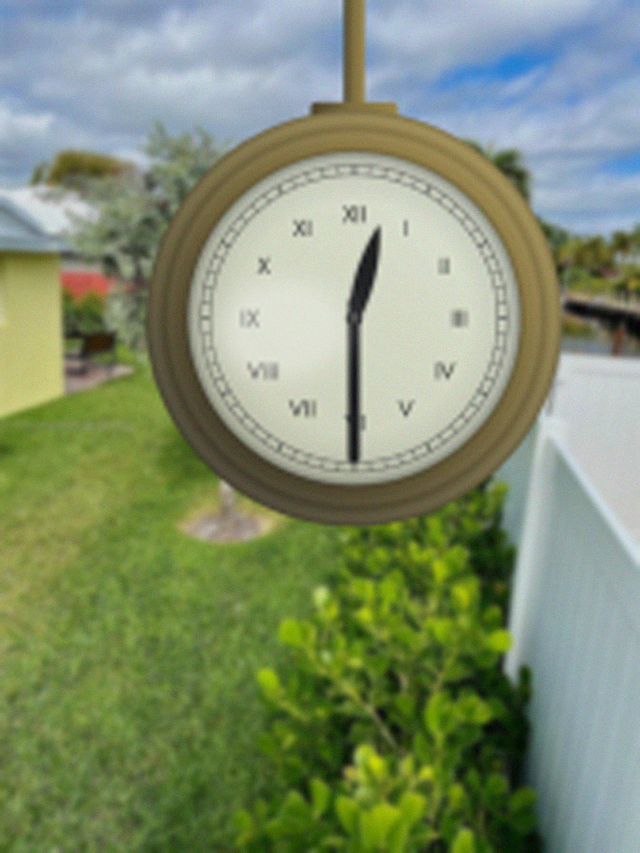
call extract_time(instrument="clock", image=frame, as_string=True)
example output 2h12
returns 12h30
